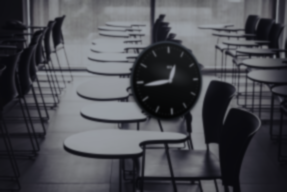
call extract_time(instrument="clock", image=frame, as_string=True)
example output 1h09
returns 12h44
